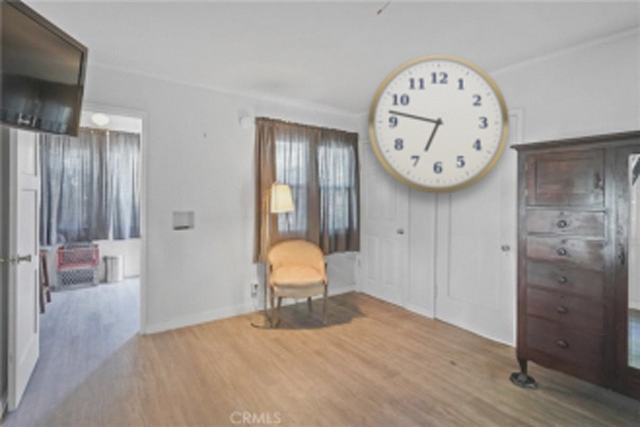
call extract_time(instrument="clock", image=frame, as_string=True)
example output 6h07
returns 6h47
